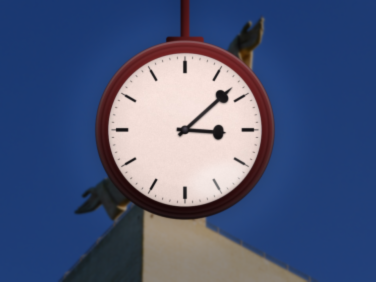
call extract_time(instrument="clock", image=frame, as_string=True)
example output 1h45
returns 3h08
